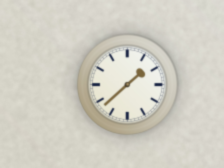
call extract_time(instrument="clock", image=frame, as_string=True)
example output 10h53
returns 1h38
